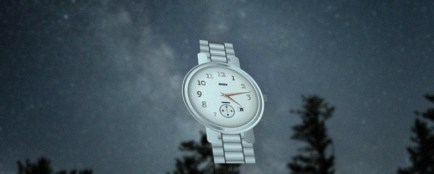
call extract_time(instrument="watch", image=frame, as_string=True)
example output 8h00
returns 4h13
